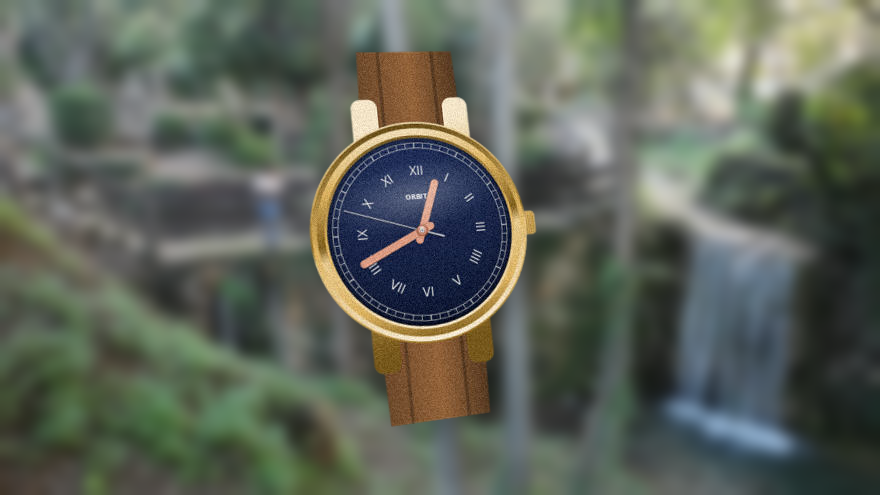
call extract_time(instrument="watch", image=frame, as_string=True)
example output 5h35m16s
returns 12h40m48s
